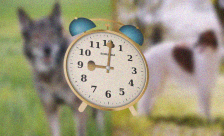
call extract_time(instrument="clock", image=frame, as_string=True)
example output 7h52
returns 9h01
